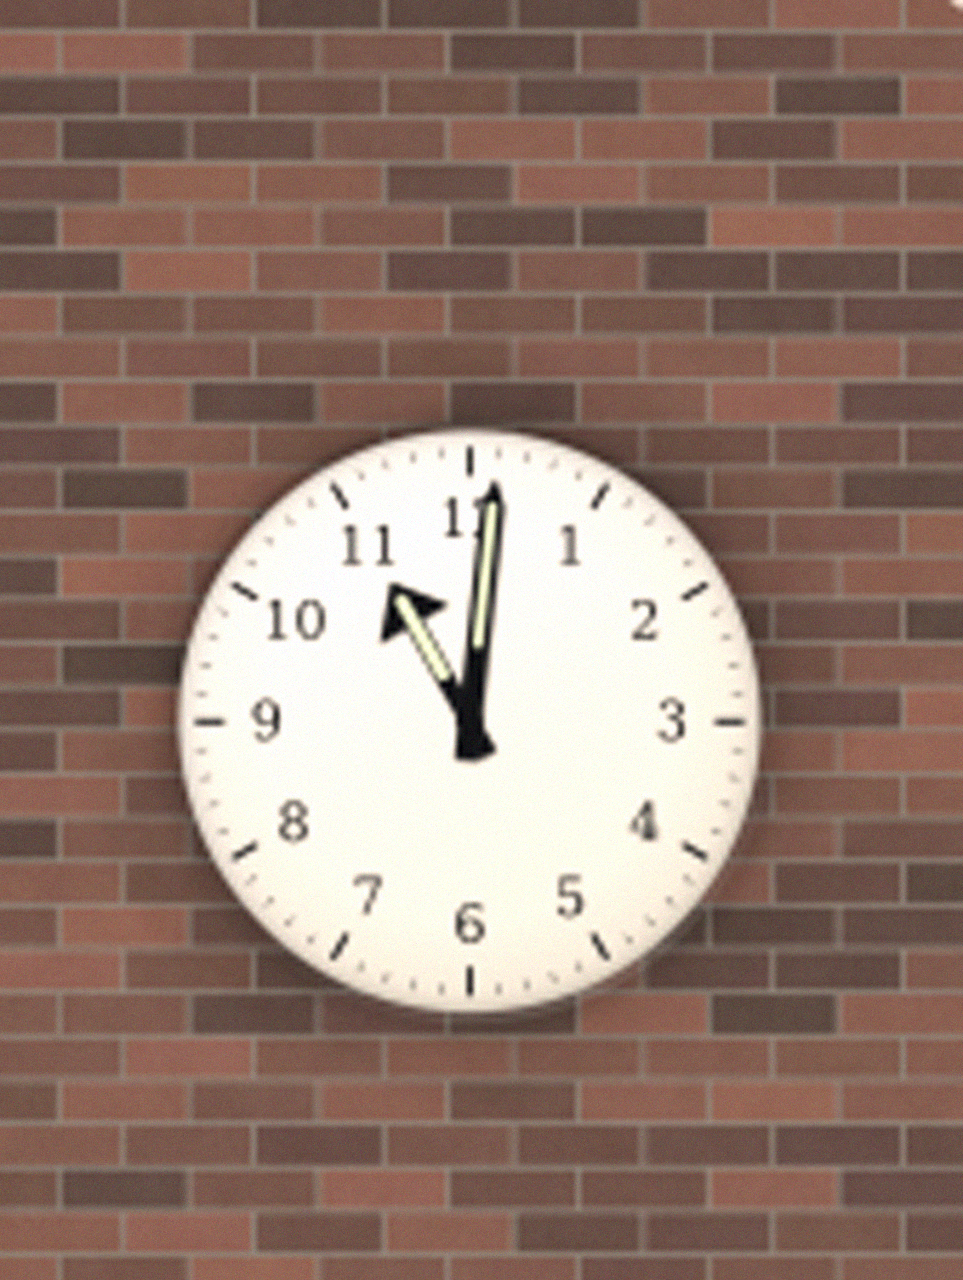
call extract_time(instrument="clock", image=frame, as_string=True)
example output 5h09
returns 11h01
